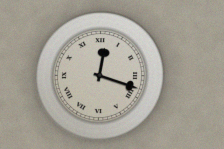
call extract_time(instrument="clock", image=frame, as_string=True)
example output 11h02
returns 12h18
